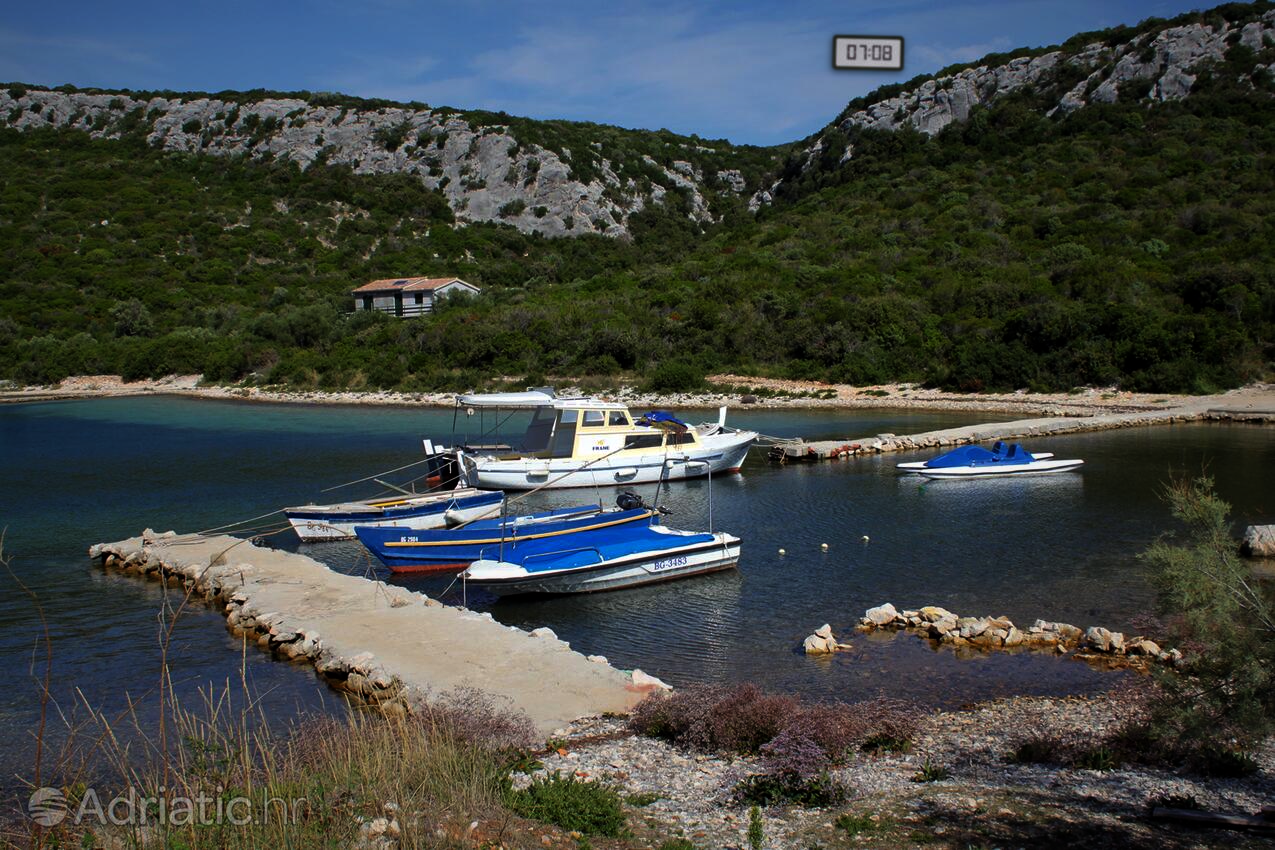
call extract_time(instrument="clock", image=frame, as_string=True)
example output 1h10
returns 7h08
